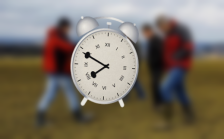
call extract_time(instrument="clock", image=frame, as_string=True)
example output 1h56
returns 7h49
